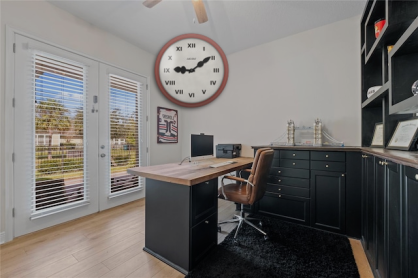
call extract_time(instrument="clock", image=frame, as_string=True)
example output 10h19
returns 9h09
